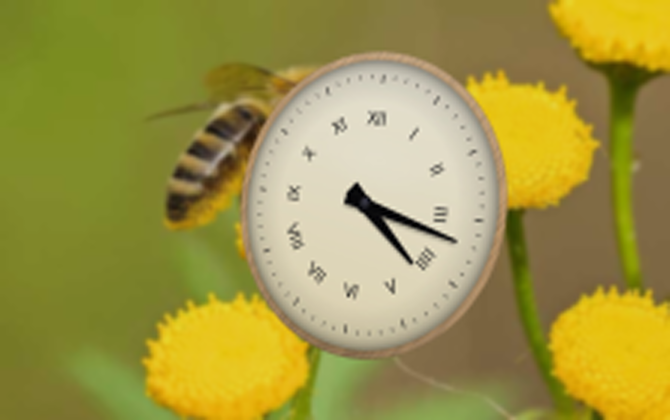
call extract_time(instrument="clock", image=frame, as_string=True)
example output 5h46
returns 4h17
